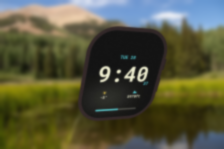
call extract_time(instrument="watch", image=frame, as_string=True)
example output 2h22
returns 9h40
